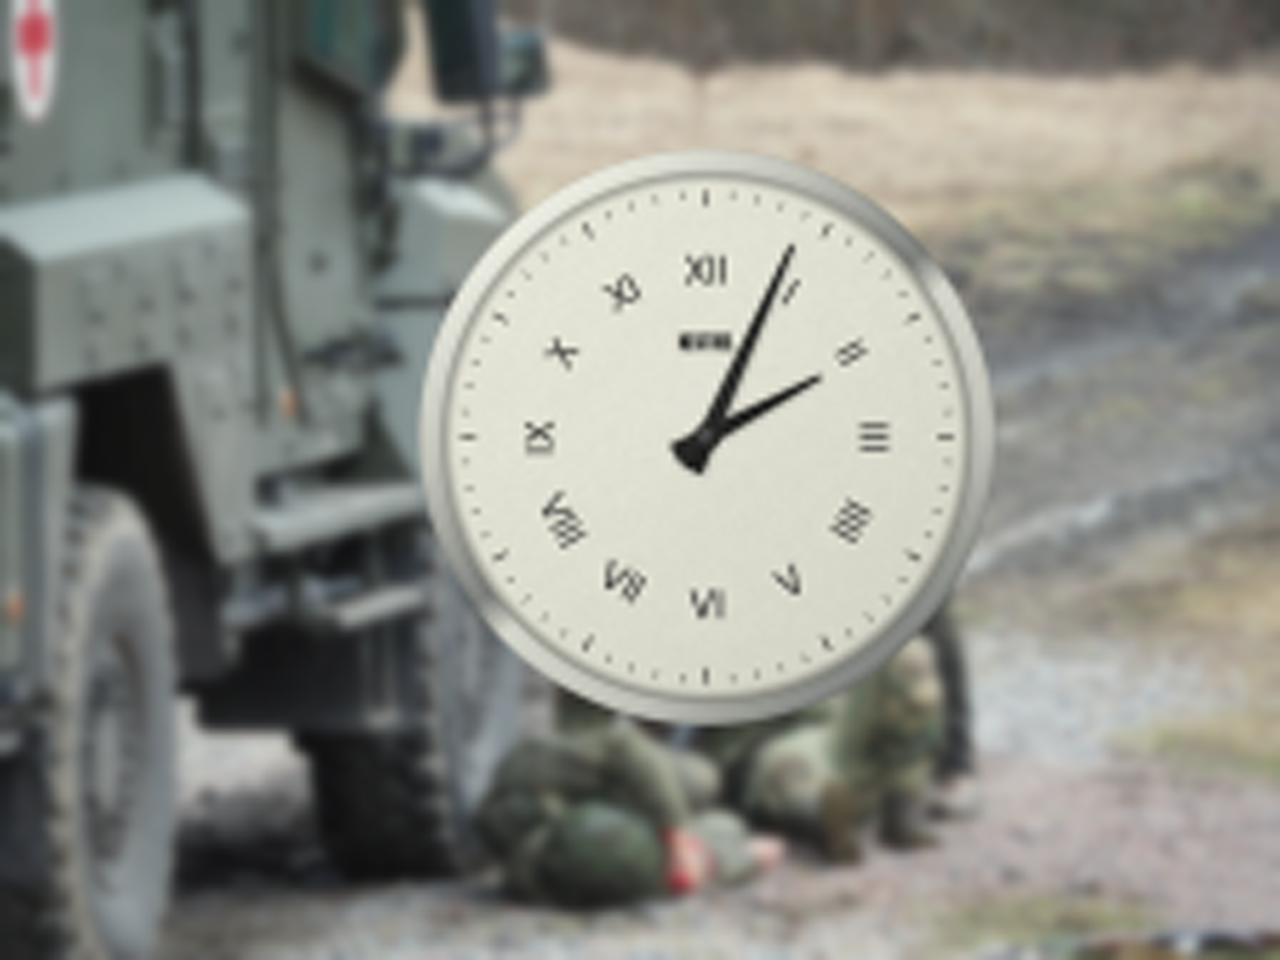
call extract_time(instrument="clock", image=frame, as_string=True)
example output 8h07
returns 2h04
